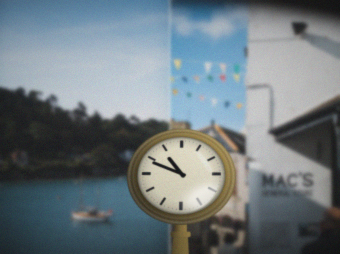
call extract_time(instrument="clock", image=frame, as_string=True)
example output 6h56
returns 10h49
